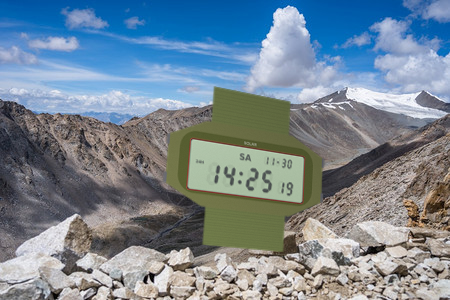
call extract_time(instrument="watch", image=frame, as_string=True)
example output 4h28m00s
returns 14h25m19s
